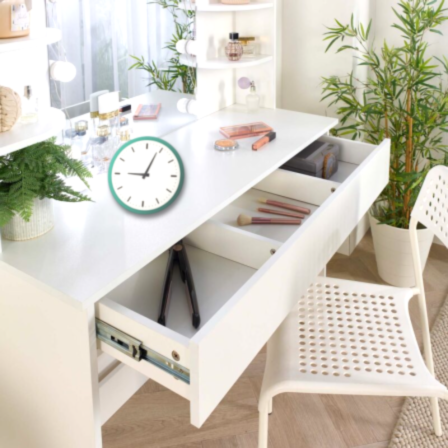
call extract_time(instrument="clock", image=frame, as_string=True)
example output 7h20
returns 9h04
